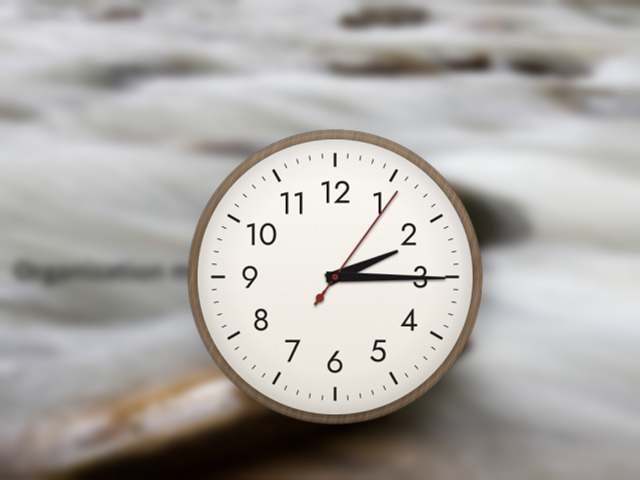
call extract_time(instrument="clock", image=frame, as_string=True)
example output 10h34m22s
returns 2h15m06s
